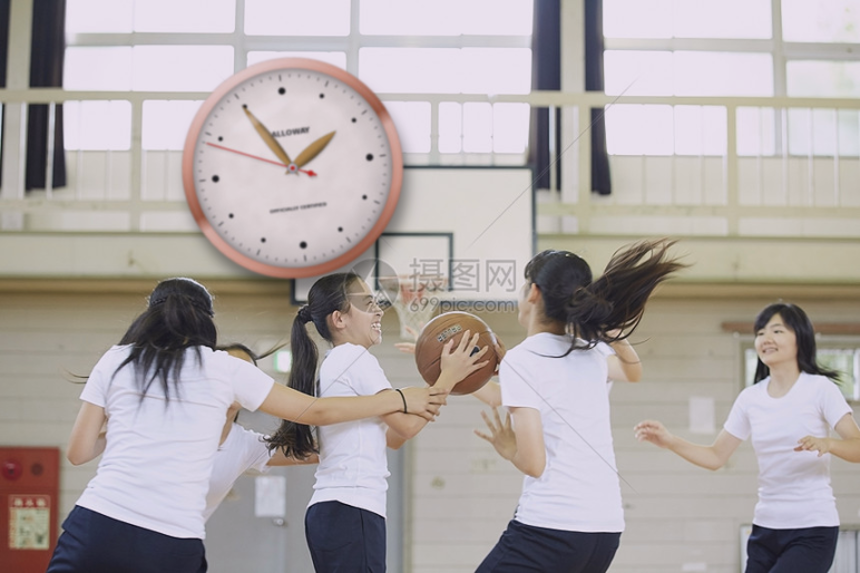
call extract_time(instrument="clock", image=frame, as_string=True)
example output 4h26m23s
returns 1h54m49s
